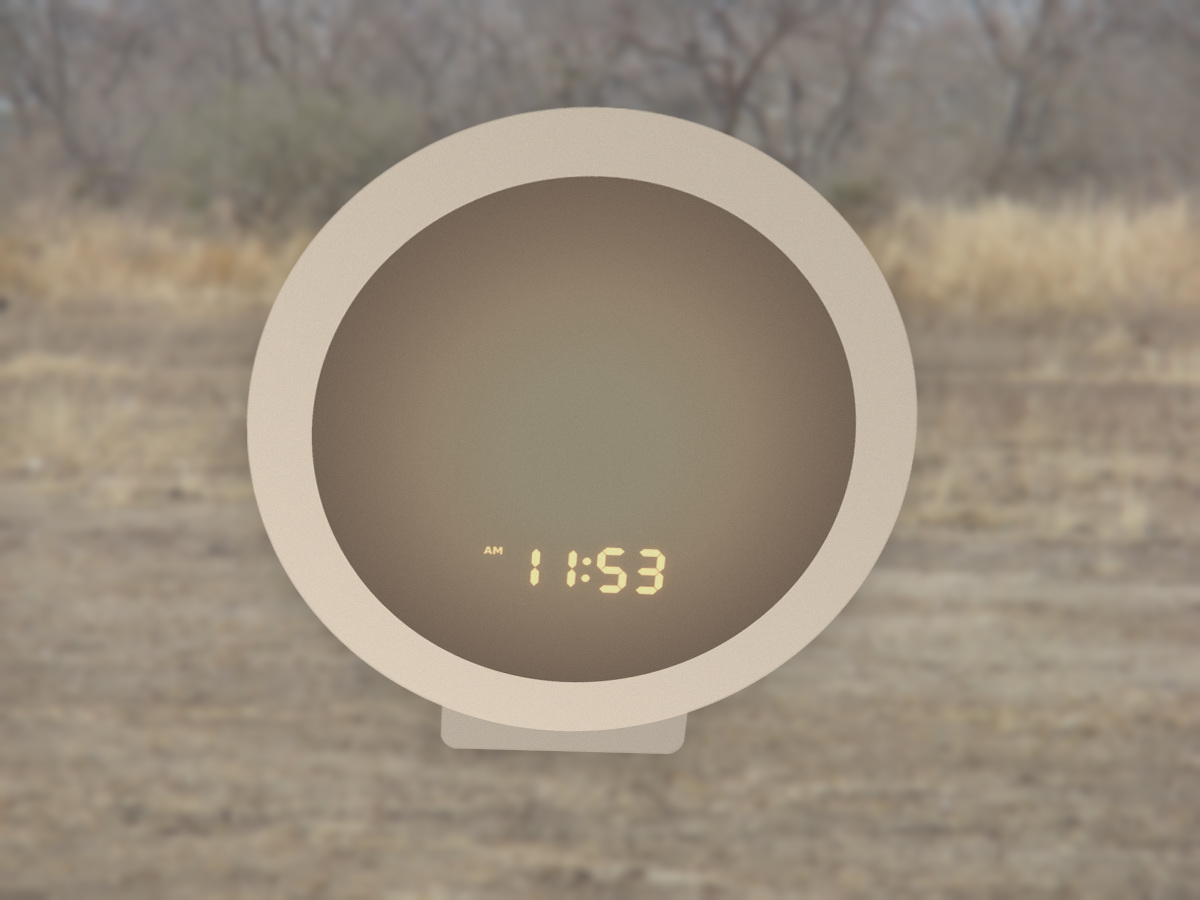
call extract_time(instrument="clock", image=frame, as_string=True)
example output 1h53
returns 11h53
